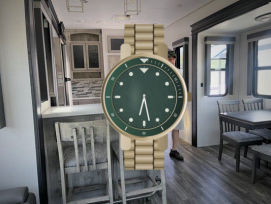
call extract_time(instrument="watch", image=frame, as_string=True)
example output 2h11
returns 6h28
